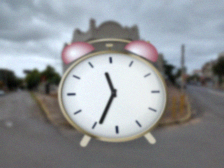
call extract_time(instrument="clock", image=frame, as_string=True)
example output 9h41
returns 11h34
